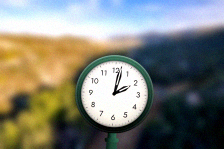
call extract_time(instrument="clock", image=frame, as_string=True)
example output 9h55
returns 2h02
